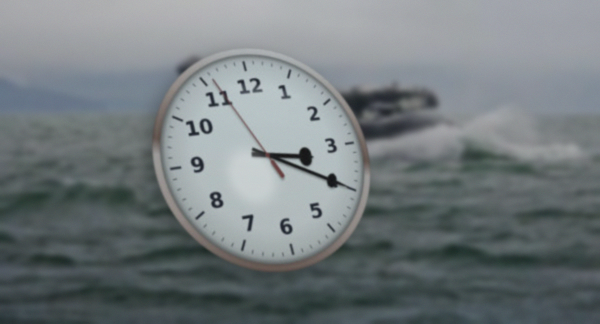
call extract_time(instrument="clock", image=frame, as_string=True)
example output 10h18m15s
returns 3h19m56s
